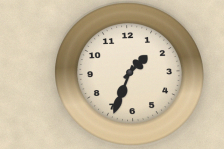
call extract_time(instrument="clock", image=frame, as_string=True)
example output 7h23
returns 1h34
